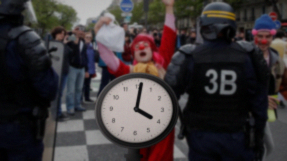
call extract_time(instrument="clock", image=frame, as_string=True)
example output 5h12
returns 4h01
